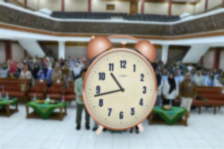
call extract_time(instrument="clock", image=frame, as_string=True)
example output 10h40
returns 10h43
